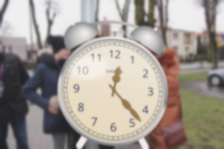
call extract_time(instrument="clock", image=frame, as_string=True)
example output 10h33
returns 12h23
